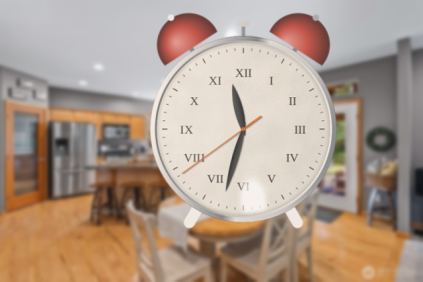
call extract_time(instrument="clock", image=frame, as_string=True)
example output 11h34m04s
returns 11h32m39s
